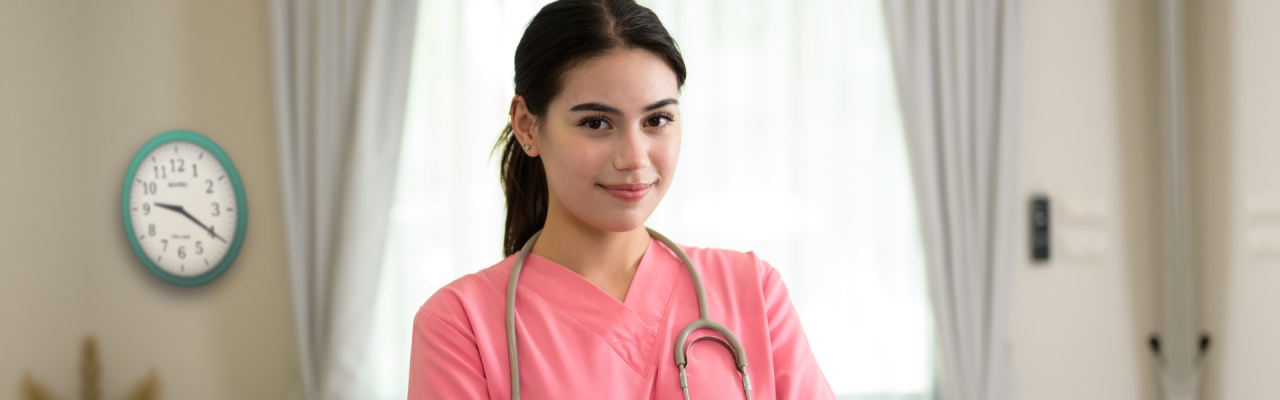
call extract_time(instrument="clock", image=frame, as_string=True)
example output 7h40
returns 9h20
